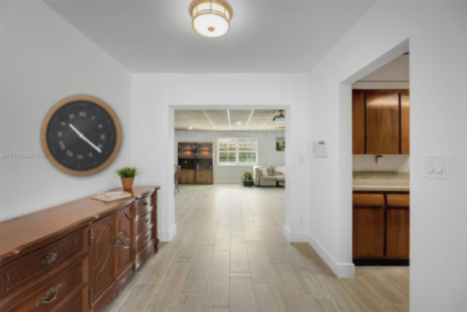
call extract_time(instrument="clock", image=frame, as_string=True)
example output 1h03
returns 10h21
